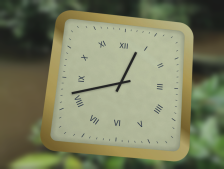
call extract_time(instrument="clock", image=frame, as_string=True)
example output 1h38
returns 12h42
